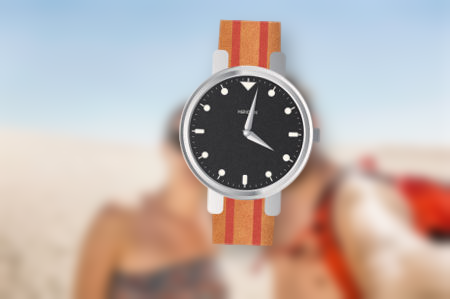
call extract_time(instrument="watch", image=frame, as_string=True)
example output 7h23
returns 4h02
